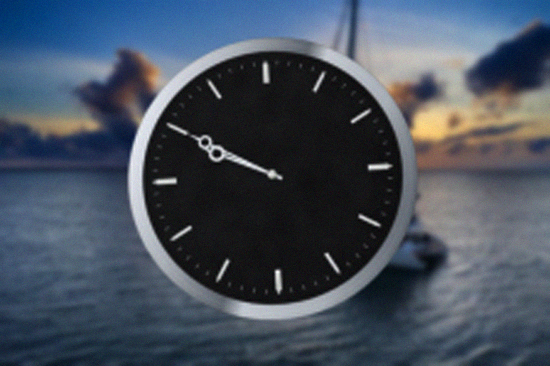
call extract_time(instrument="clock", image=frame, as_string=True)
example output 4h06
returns 9h50
